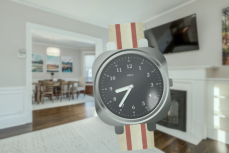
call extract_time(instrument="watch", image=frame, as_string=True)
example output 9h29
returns 8h36
